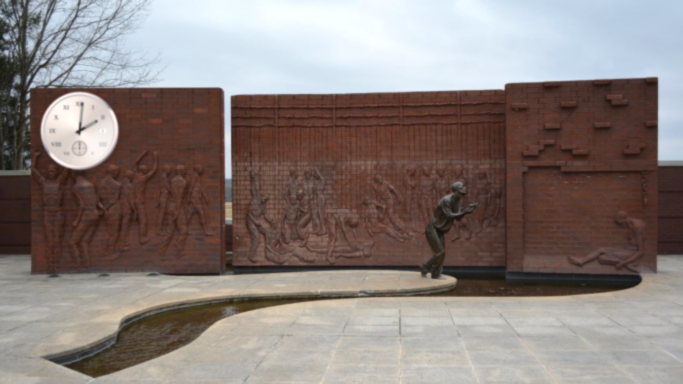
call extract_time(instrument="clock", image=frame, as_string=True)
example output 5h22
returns 2h01
